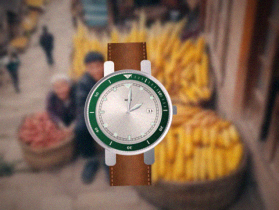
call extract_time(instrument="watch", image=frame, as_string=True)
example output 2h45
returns 2h01
